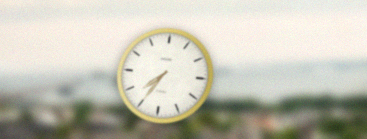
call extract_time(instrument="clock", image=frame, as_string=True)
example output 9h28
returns 7h35
